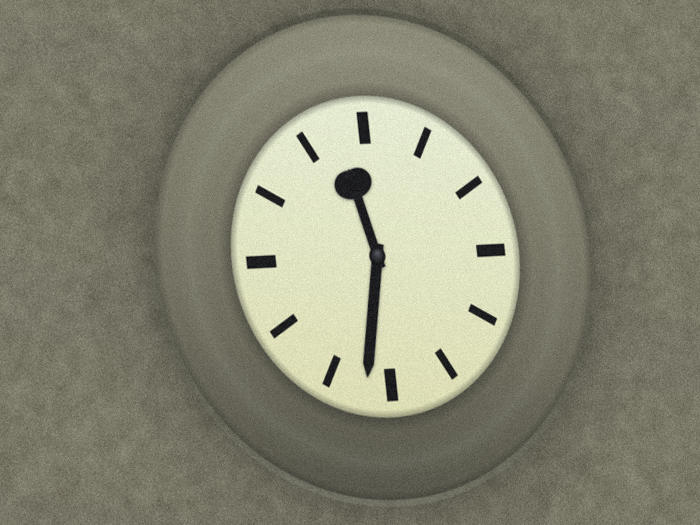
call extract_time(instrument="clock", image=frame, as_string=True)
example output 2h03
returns 11h32
